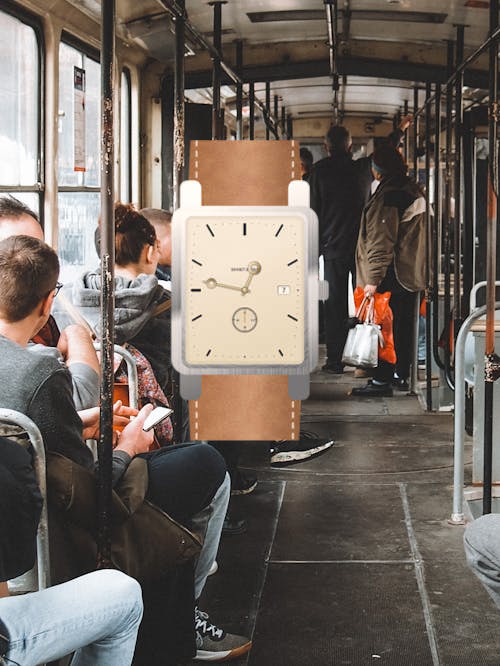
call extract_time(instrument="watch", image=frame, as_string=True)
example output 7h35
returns 12h47
